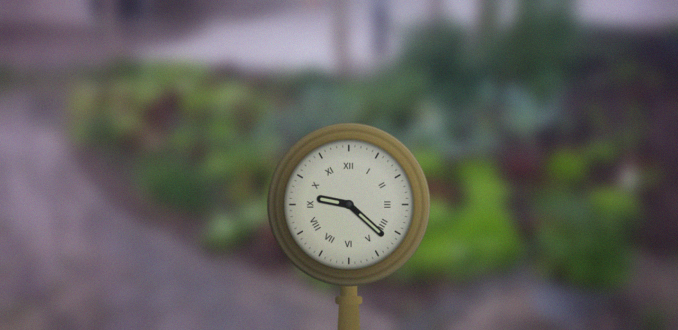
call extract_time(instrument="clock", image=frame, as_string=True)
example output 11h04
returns 9h22
